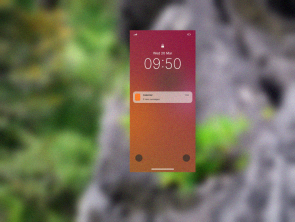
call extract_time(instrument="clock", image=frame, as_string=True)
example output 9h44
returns 9h50
